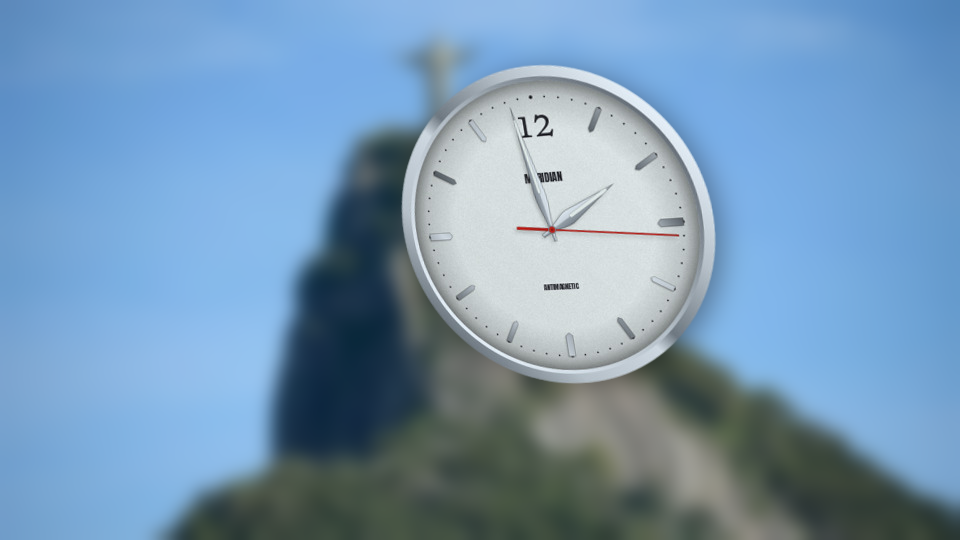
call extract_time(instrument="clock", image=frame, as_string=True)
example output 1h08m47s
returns 1h58m16s
